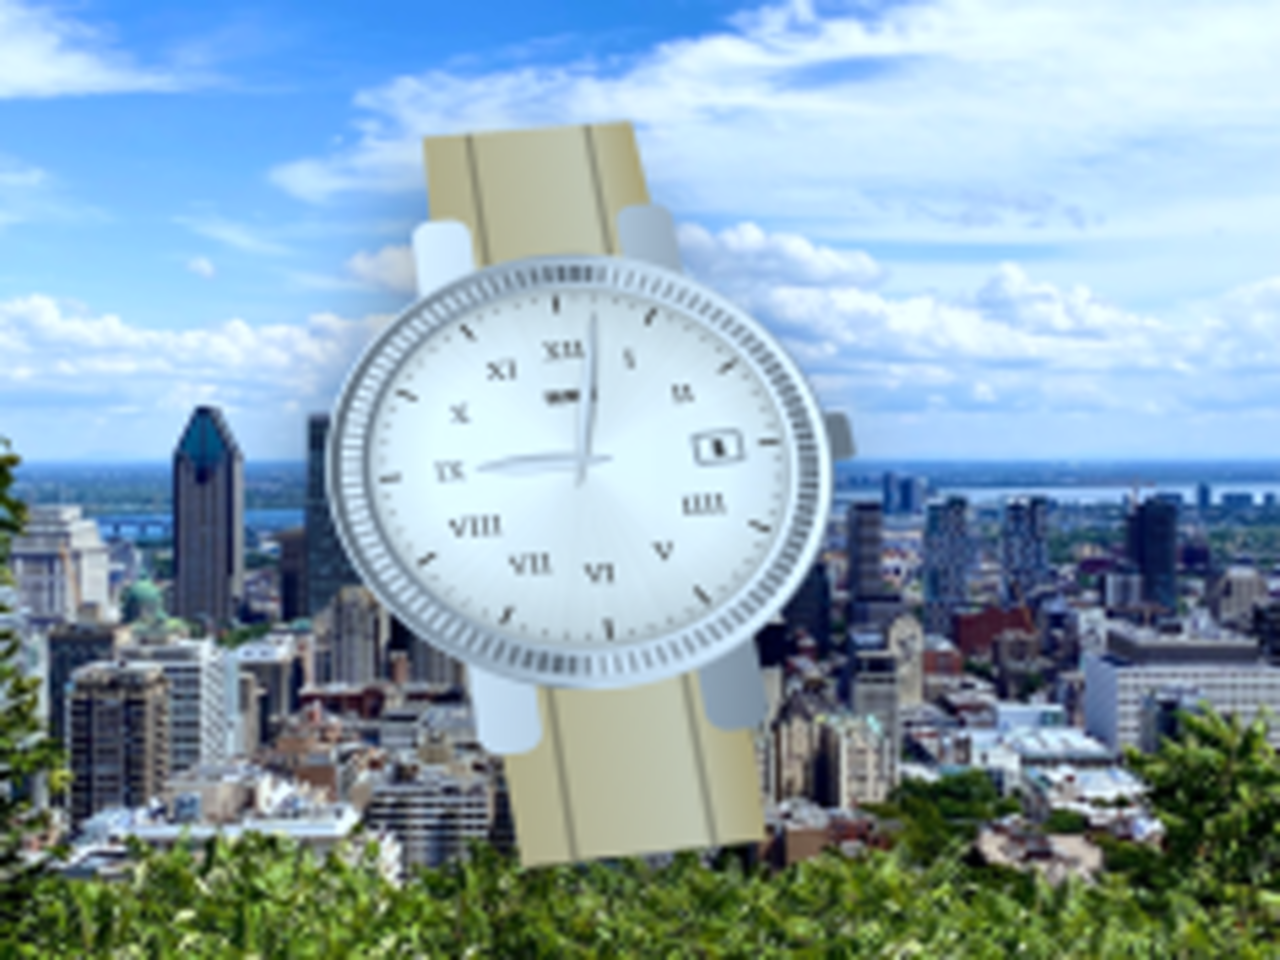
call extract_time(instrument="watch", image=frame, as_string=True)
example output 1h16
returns 9h02
